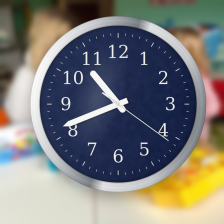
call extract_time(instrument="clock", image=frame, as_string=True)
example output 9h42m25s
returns 10h41m21s
